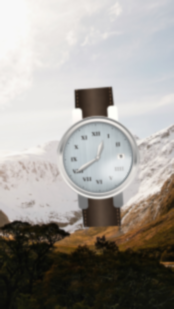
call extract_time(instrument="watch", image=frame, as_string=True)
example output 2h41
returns 12h40
